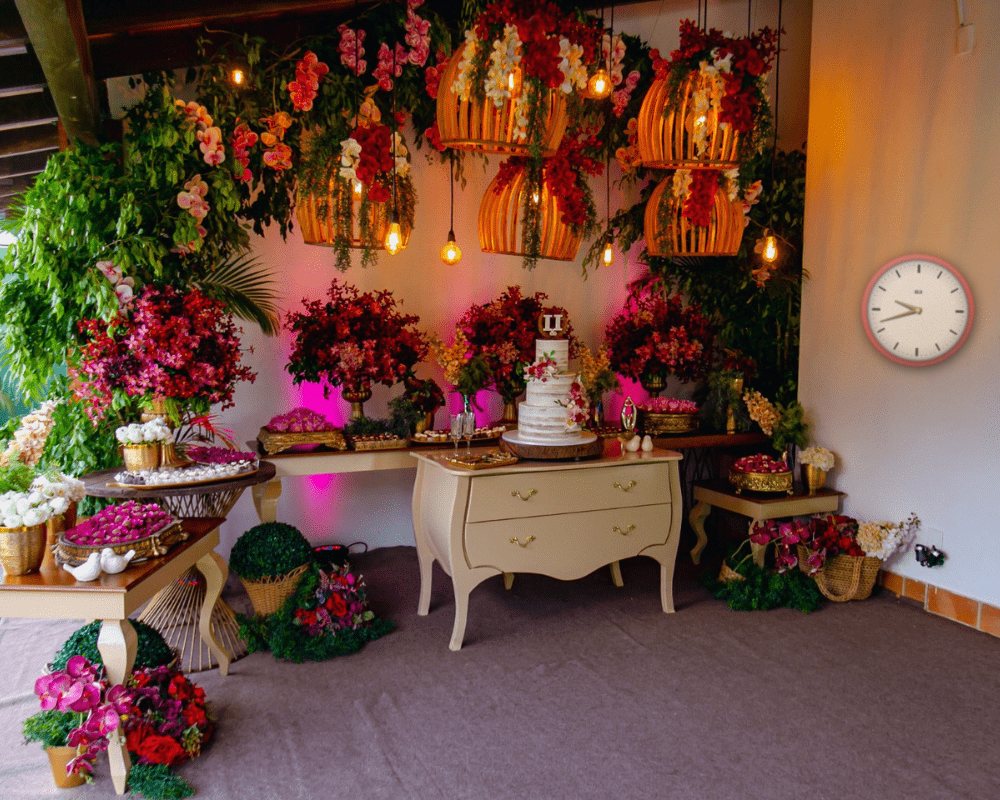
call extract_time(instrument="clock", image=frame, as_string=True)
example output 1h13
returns 9h42
